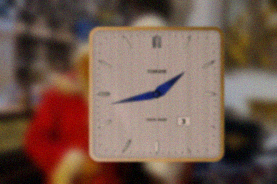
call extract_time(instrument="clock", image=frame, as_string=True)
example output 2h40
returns 1h43
